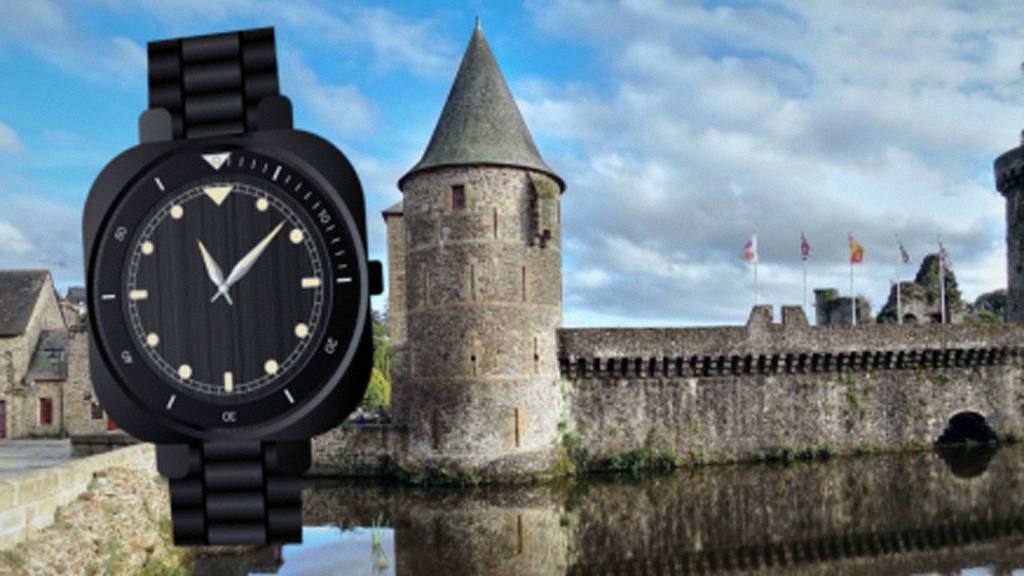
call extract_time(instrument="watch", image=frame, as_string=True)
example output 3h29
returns 11h08
